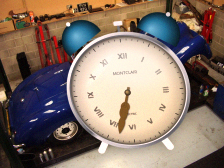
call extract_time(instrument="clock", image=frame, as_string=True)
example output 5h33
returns 6h33
